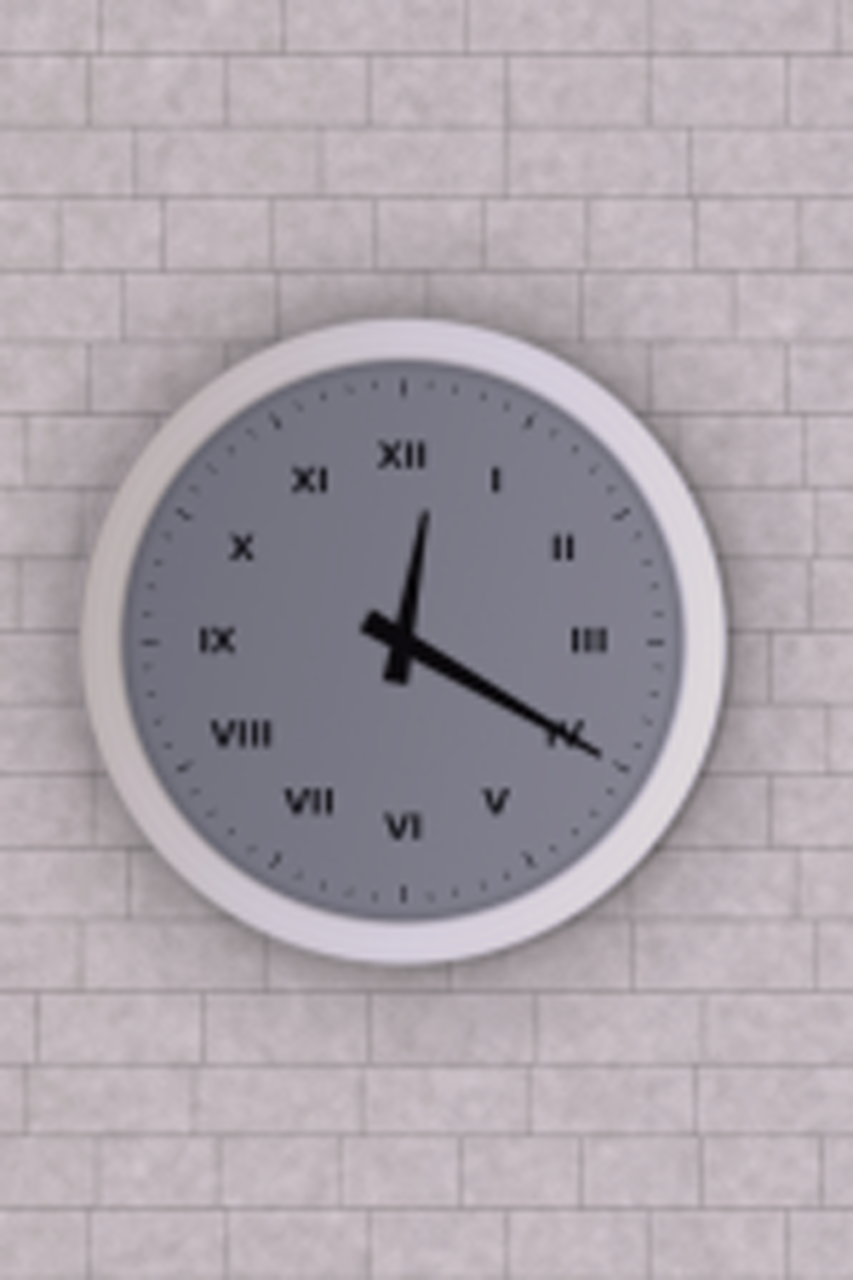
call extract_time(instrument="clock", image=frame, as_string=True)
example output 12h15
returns 12h20
